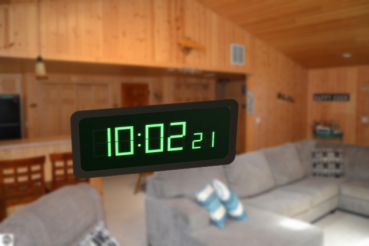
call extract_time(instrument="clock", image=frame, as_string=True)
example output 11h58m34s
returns 10h02m21s
